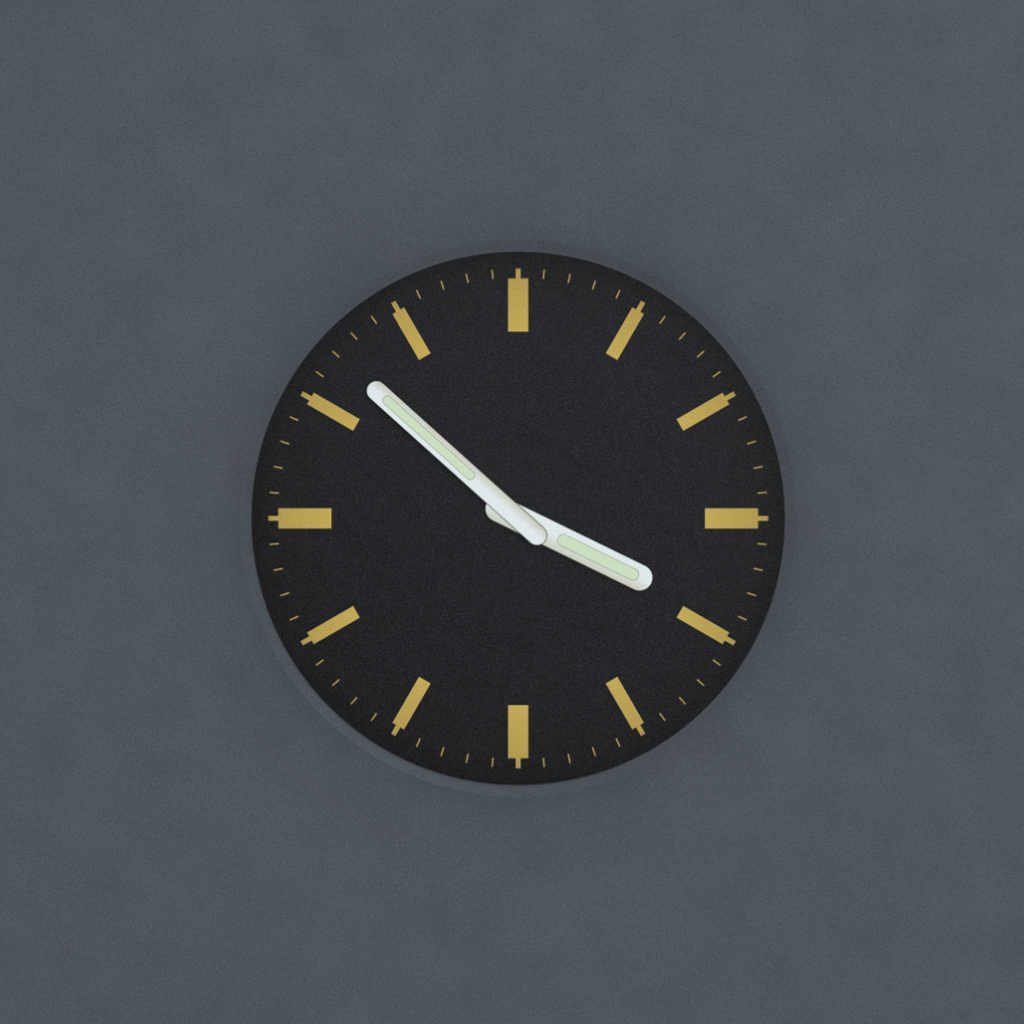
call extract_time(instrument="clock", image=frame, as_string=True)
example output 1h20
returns 3h52
